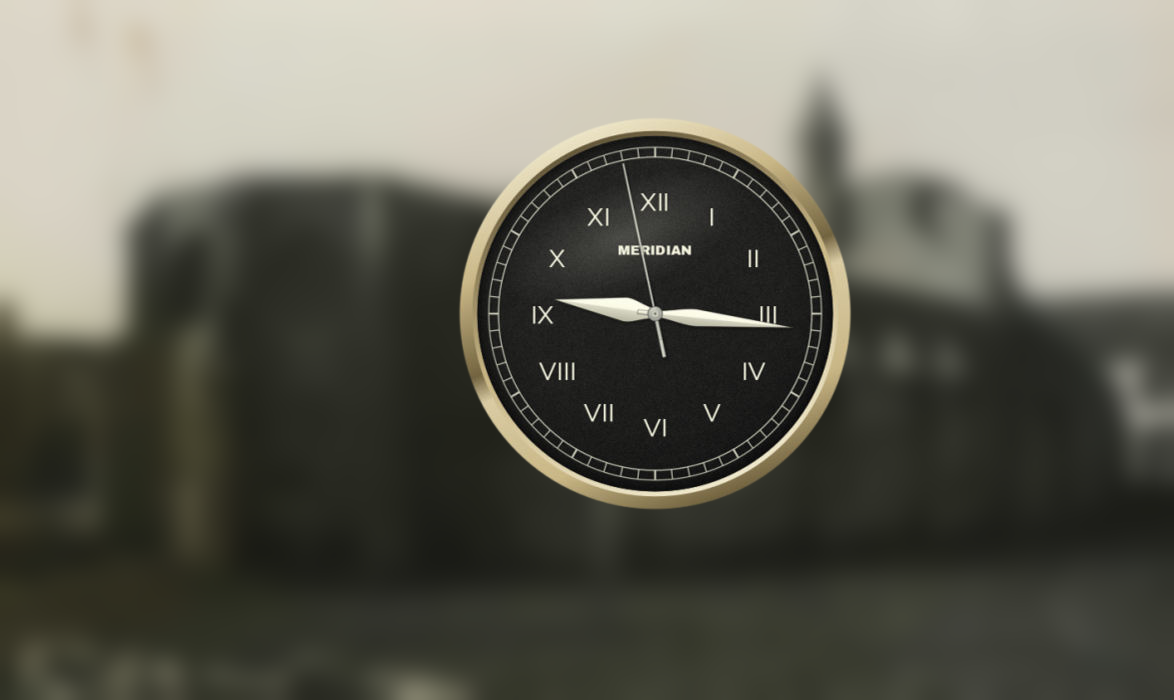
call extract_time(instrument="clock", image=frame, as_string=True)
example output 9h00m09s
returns 9h15m58s
